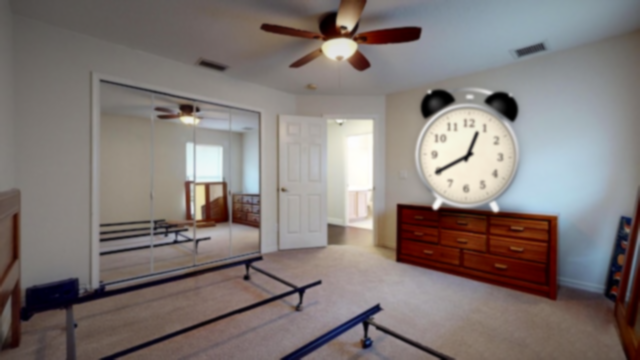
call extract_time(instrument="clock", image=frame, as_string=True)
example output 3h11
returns 12h40
